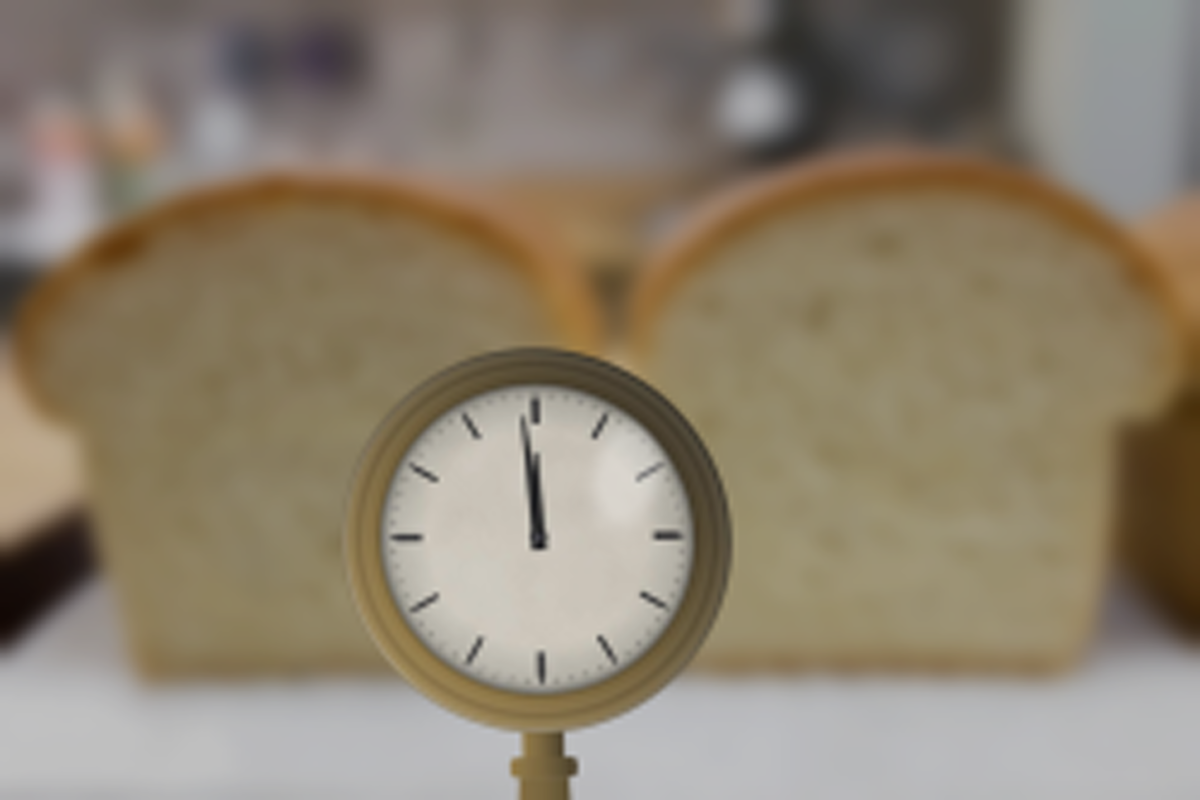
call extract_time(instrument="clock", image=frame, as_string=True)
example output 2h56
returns 11h59
